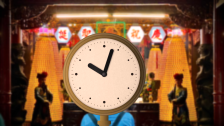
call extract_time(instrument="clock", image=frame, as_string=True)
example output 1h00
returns 10h03
